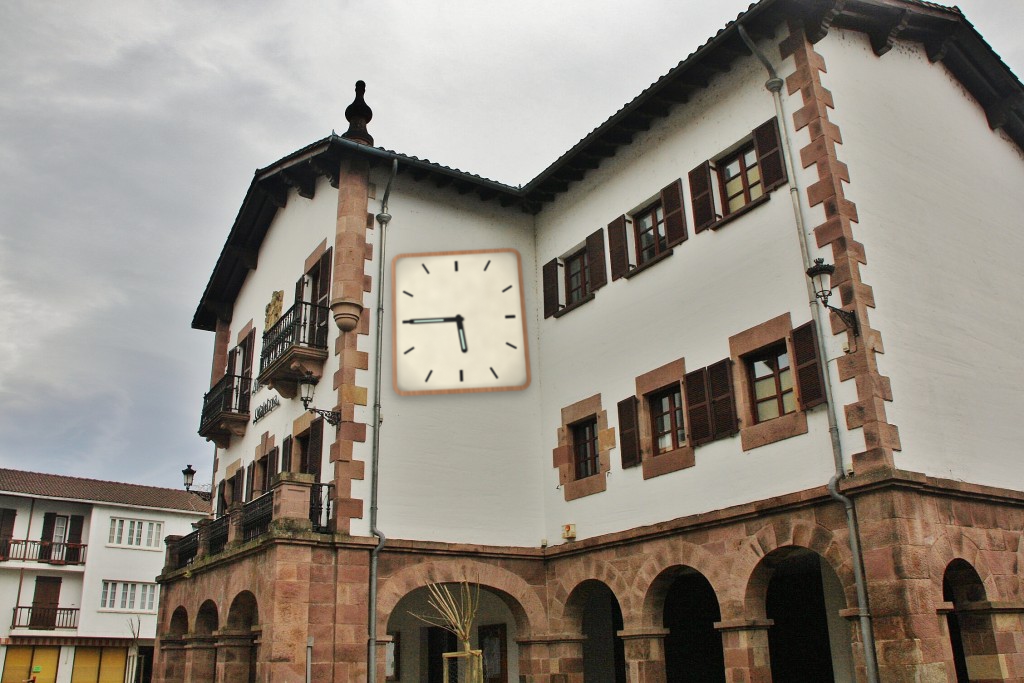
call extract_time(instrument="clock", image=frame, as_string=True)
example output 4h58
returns 5h45
